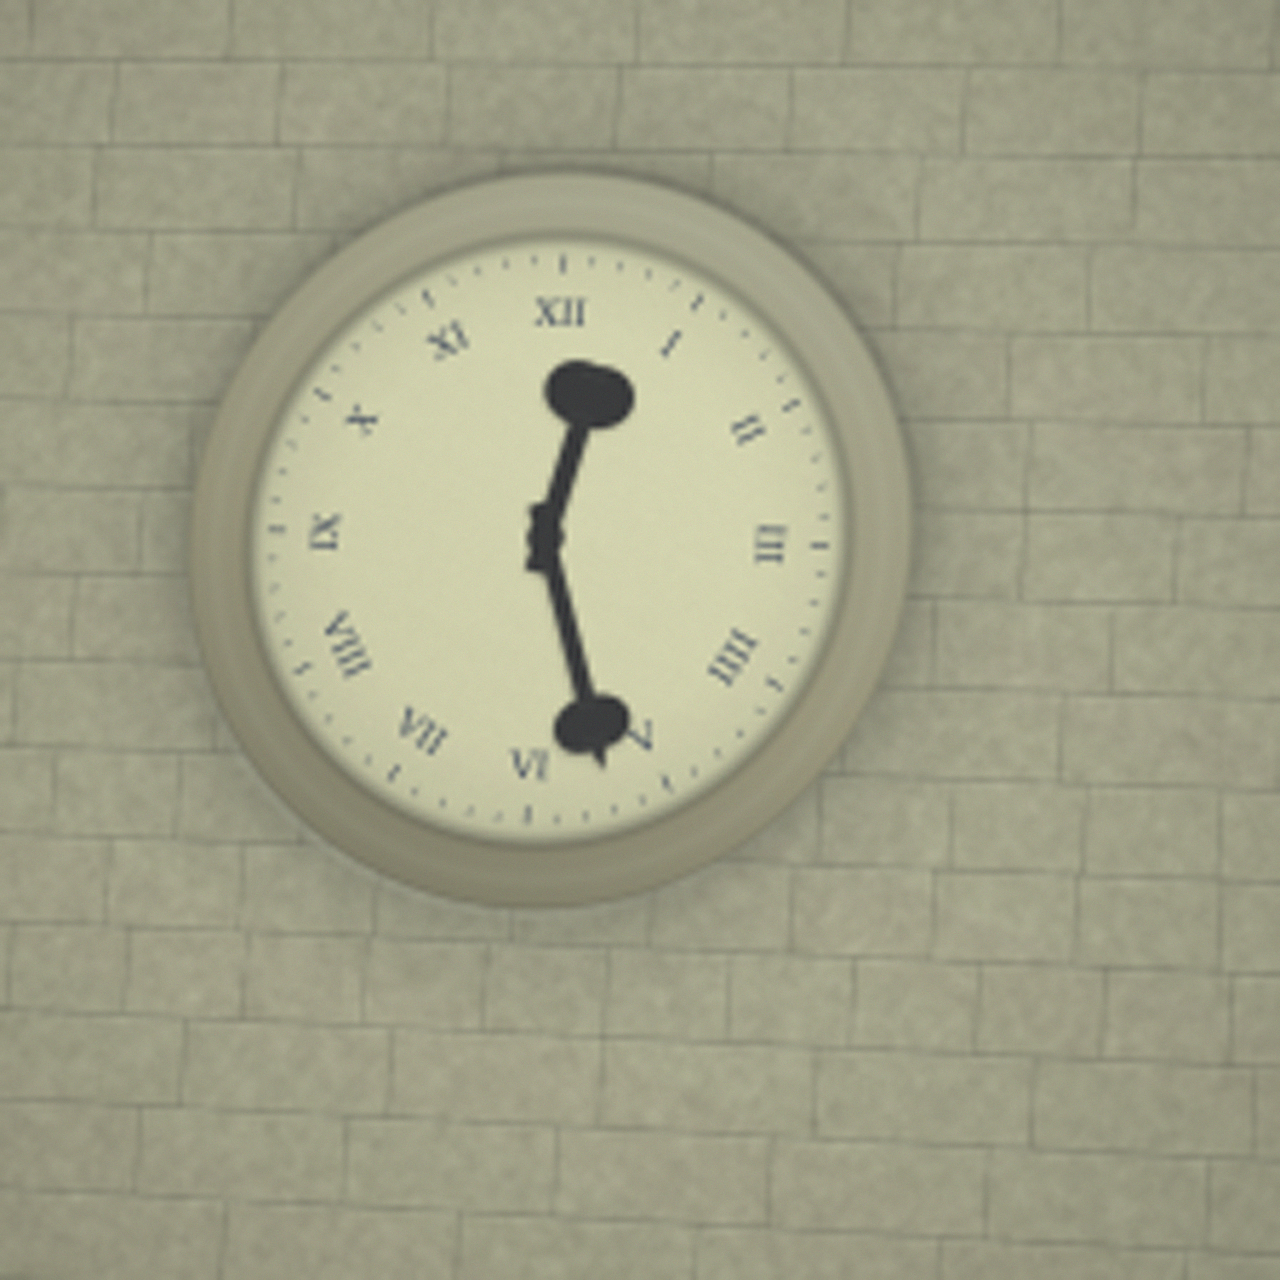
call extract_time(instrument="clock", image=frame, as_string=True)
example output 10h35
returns 12h27
